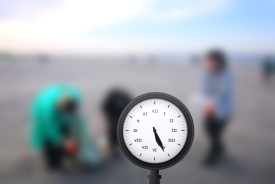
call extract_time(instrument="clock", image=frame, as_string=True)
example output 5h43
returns 5h26
